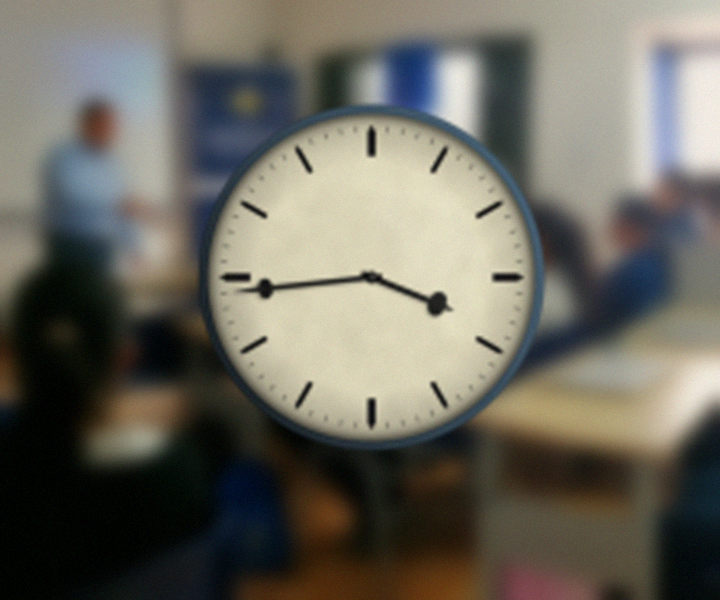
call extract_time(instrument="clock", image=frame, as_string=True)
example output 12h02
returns 3h44
